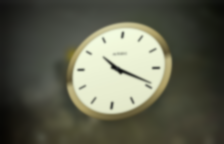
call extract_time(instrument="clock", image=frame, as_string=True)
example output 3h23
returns 10h19
